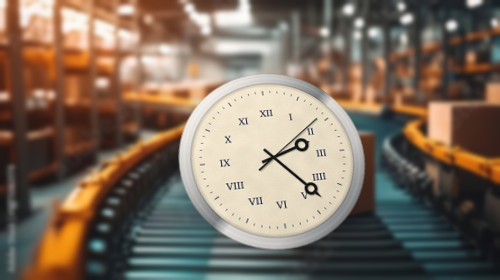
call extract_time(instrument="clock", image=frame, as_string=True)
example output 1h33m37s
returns 2h23m09s
